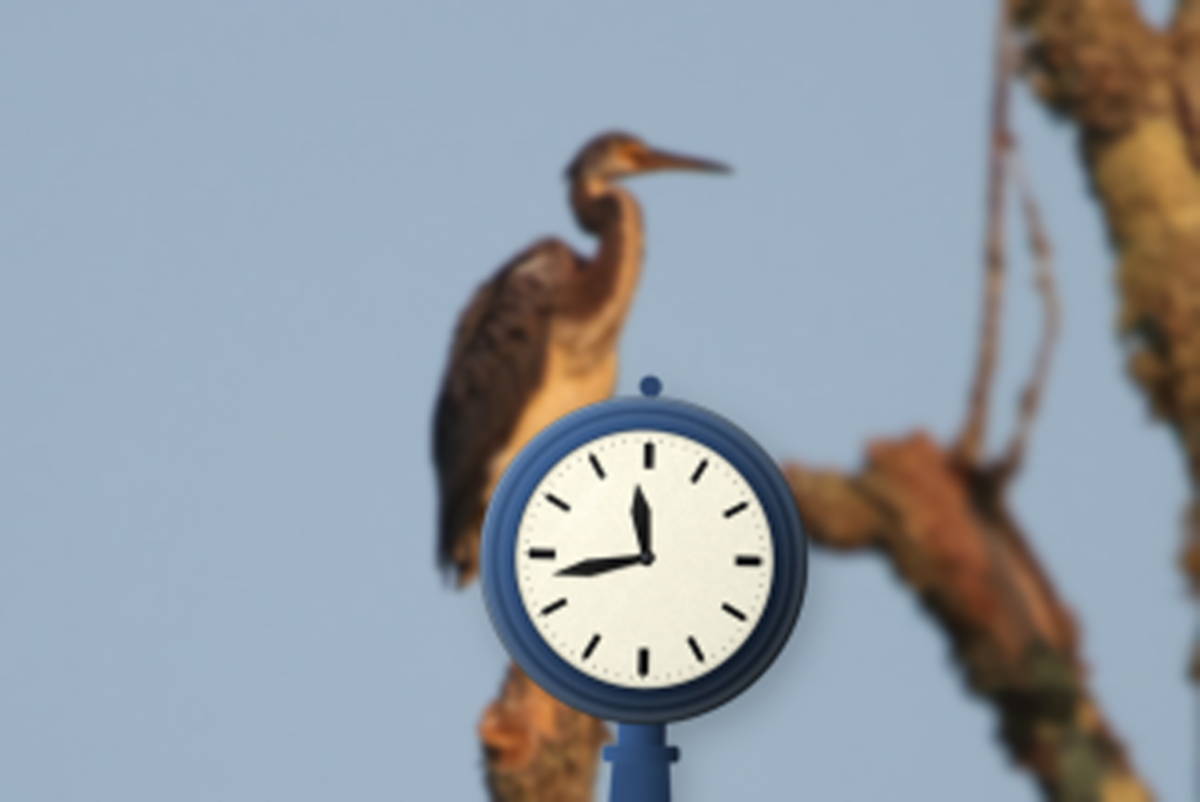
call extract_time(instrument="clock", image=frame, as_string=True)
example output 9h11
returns 11h43
